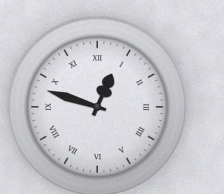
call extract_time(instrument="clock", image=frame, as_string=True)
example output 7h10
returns 12h48
